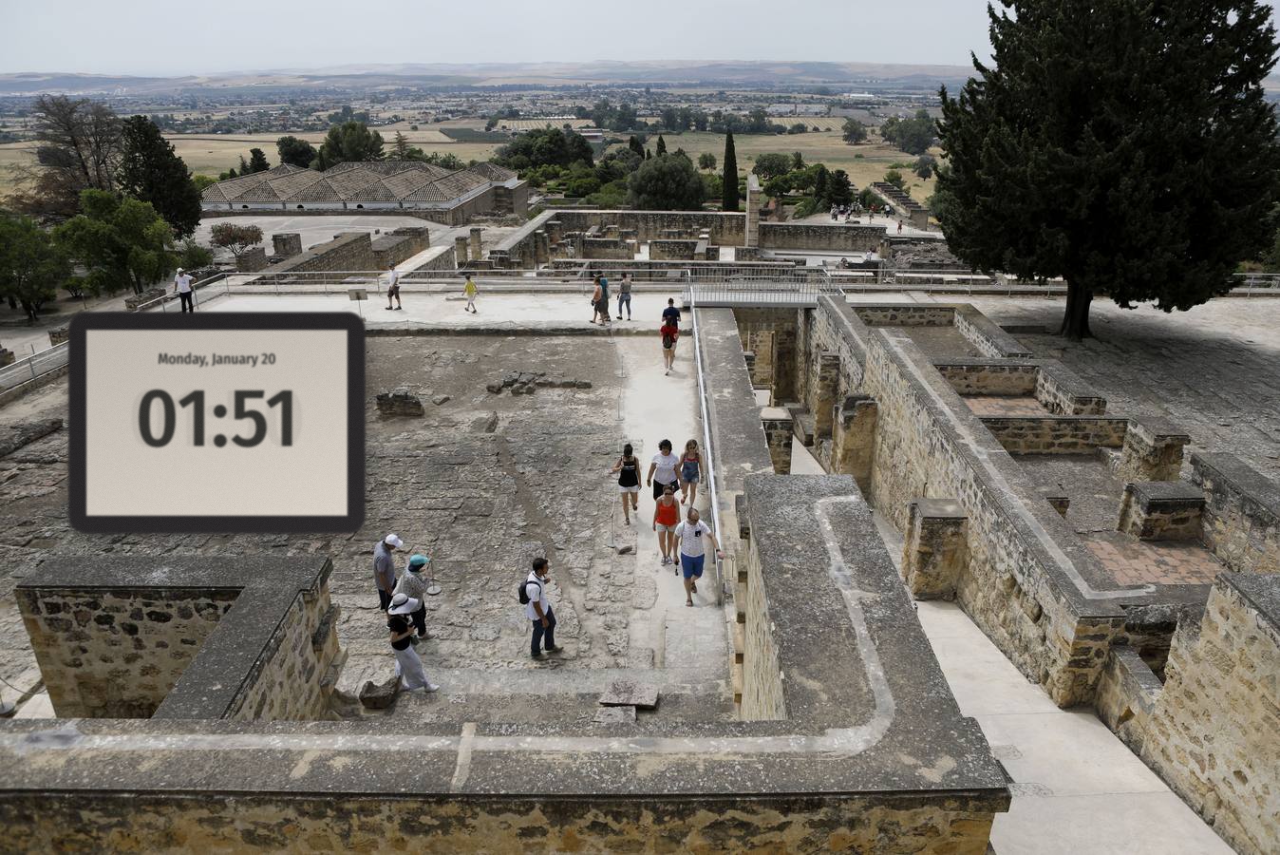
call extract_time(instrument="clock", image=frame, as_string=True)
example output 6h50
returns 1h51
